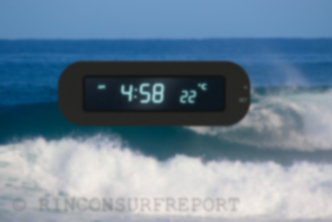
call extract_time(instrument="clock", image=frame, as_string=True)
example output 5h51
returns 4h58
